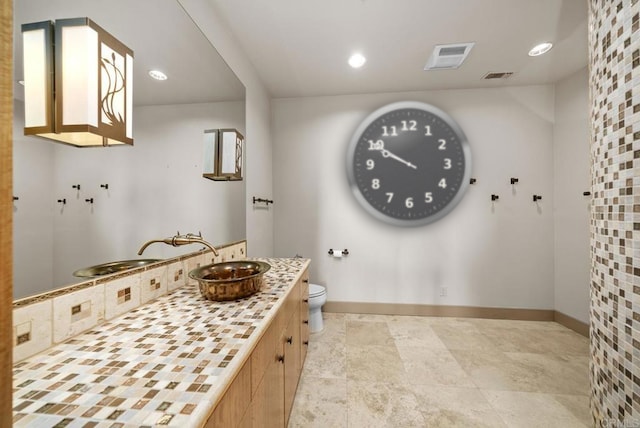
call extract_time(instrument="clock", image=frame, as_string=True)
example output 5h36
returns 9h50
